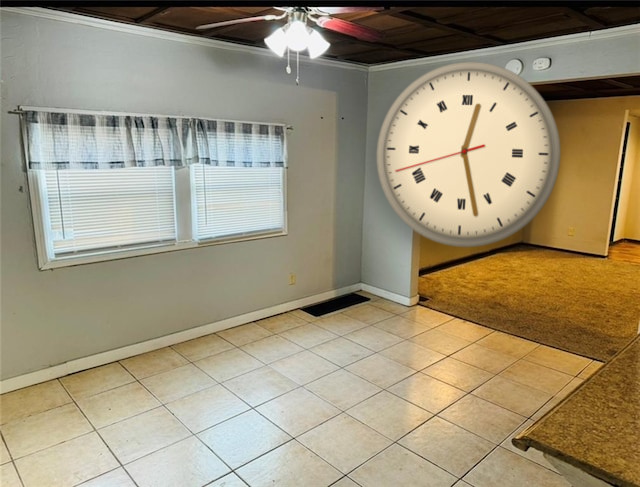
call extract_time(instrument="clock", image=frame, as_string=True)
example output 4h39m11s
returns 12h27m42s
